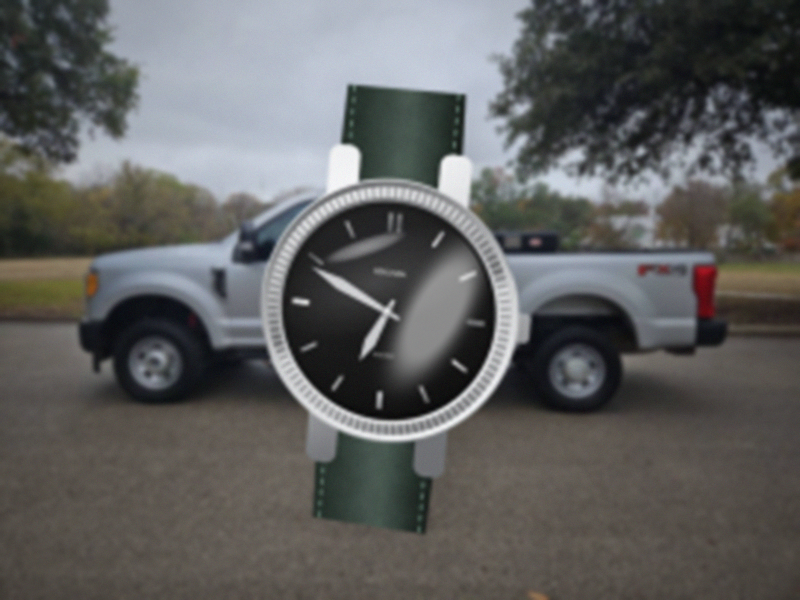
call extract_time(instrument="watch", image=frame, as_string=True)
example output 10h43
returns 6h49
